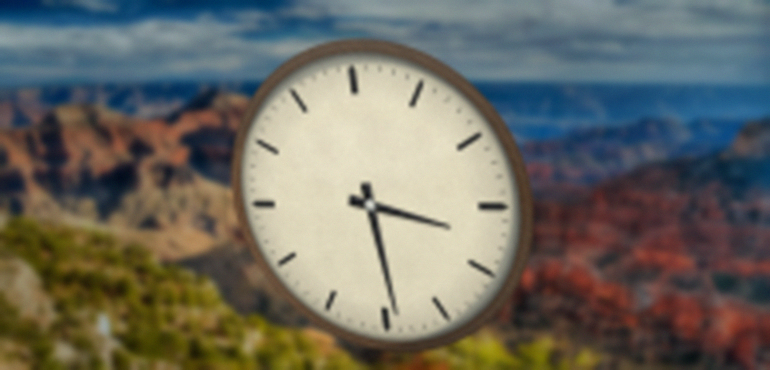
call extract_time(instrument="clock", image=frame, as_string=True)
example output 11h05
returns 3h29
